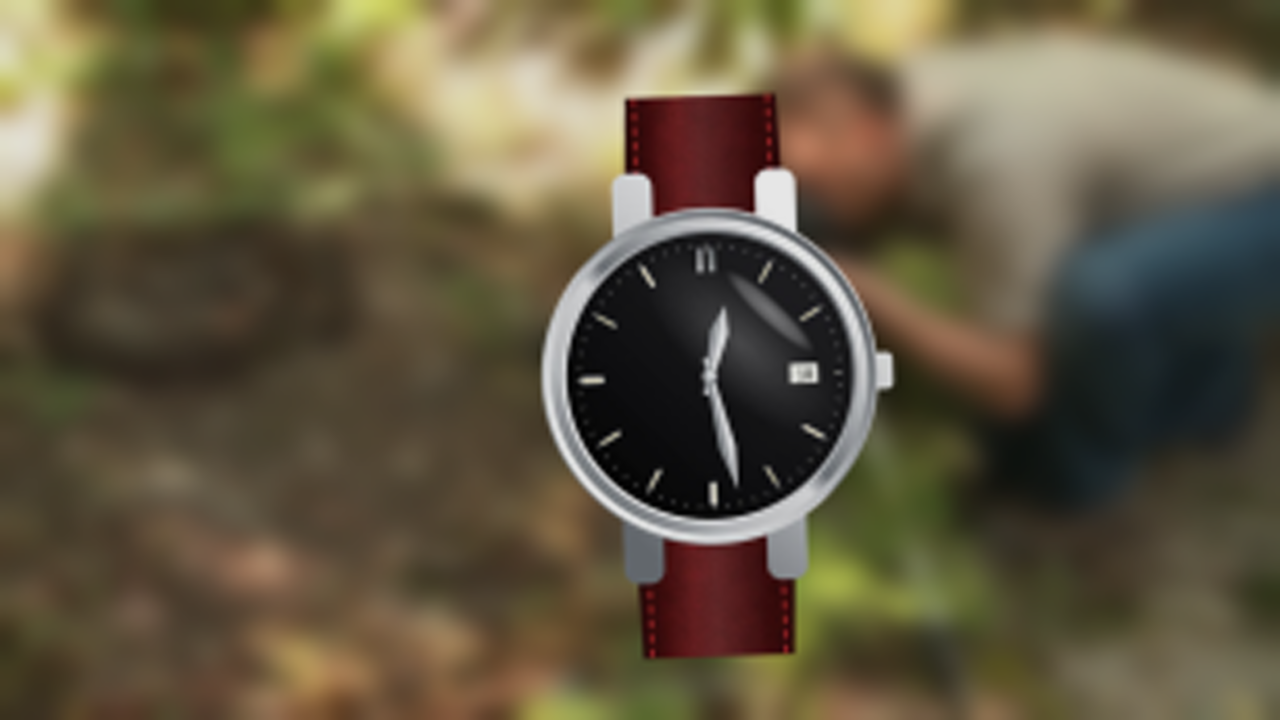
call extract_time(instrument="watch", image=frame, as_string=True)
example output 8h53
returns 12h28
